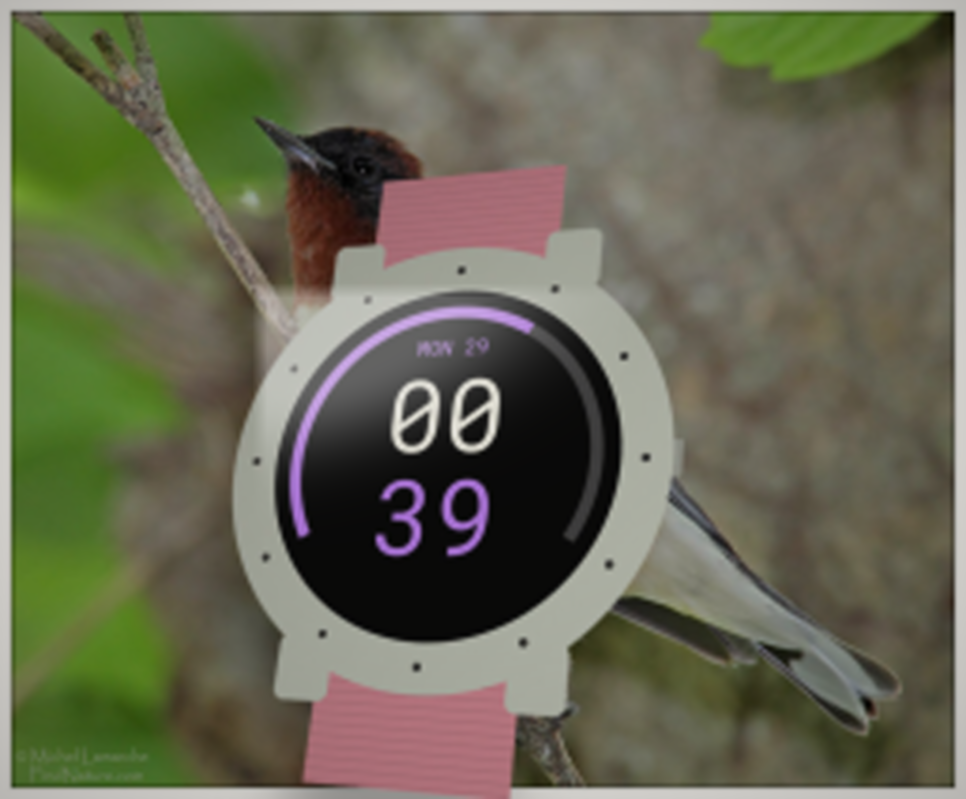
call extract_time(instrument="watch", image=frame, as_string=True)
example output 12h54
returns 0h39
